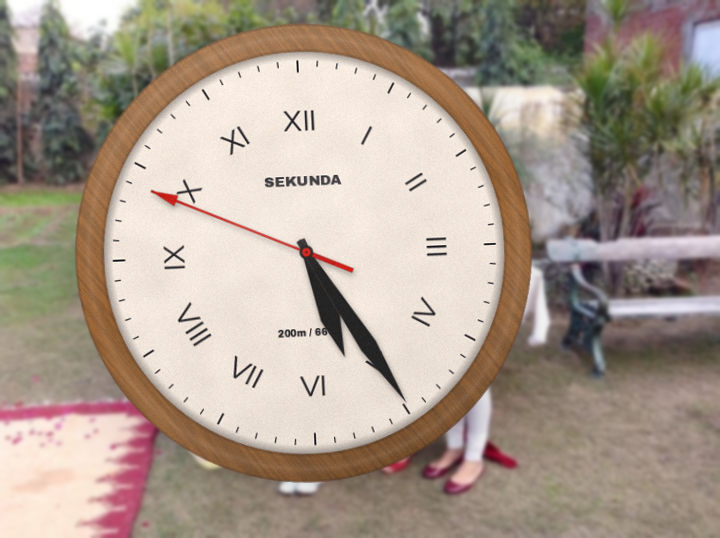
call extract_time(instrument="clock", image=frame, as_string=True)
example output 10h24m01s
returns 5h24m49s
